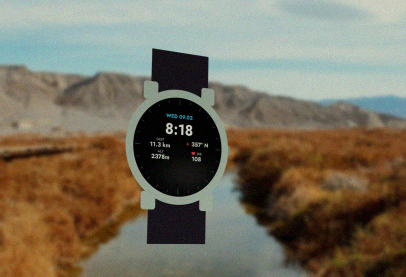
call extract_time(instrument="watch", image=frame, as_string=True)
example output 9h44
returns 8h18
